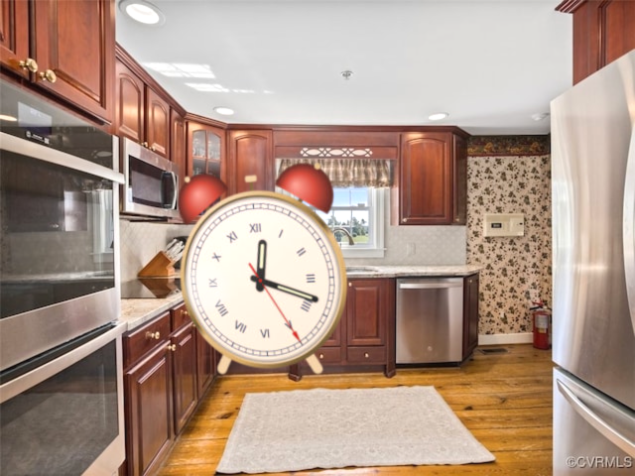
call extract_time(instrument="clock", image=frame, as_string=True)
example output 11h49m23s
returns 12h18m25s
